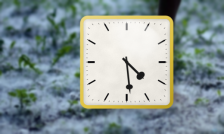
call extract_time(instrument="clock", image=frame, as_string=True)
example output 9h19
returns 4h29
